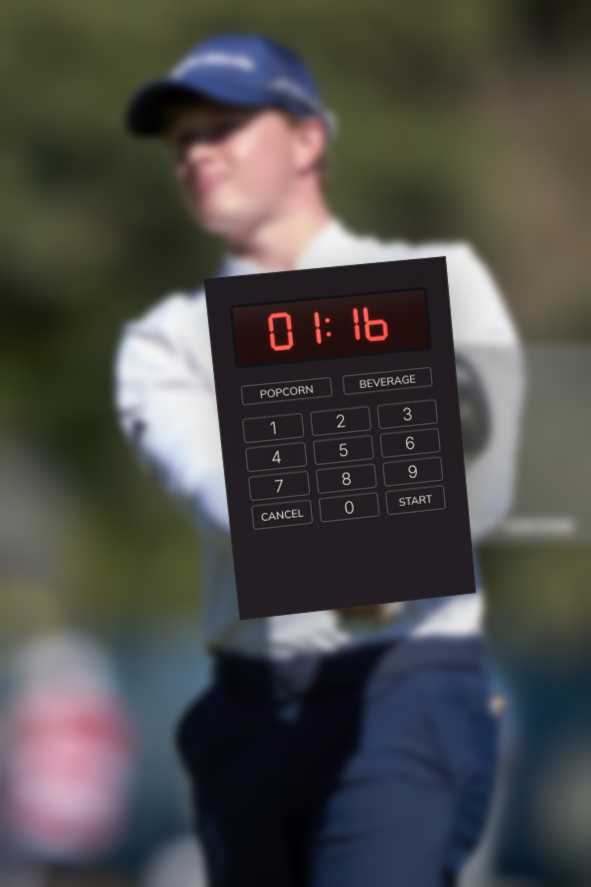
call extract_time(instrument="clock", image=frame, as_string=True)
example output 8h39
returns 1h16
